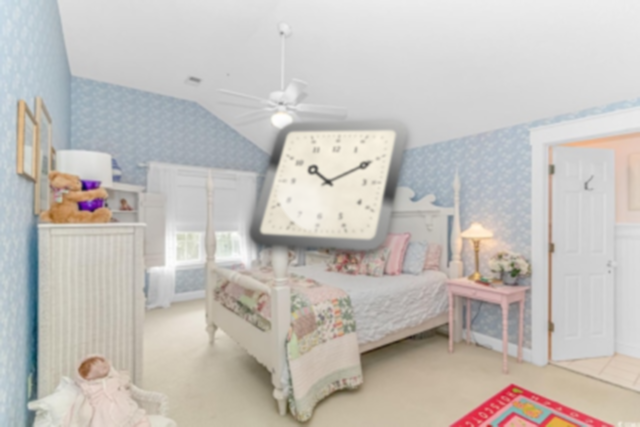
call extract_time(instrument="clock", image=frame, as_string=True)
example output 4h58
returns 10h10
